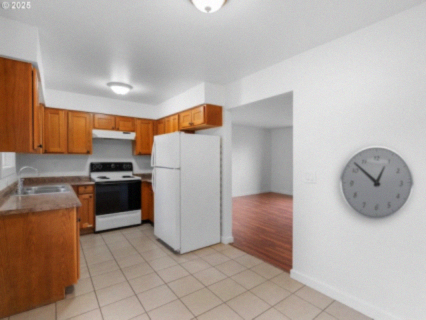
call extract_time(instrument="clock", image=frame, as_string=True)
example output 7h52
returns 12h52
